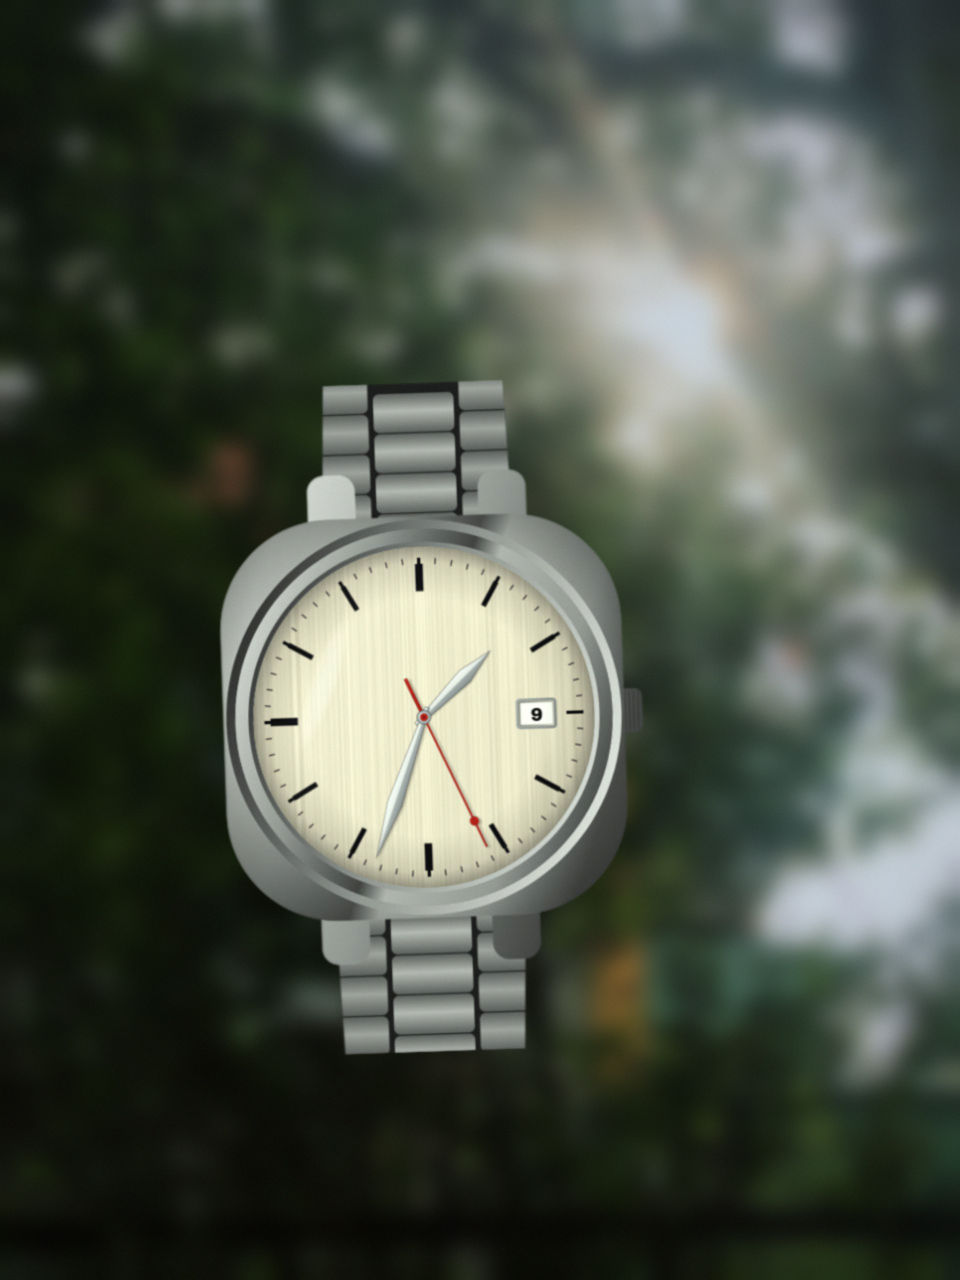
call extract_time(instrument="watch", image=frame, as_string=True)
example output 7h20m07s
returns 1h33m26s
